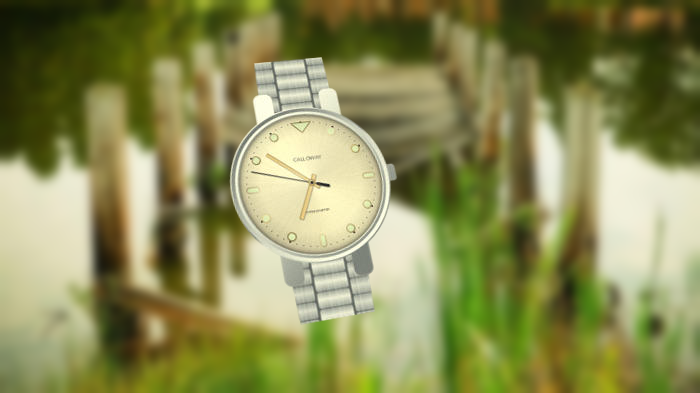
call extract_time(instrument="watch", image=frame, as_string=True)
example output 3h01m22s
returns 6h51m48s
